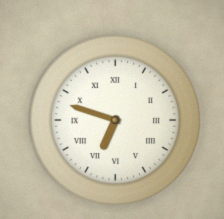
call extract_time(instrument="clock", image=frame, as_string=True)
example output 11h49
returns 6h48
